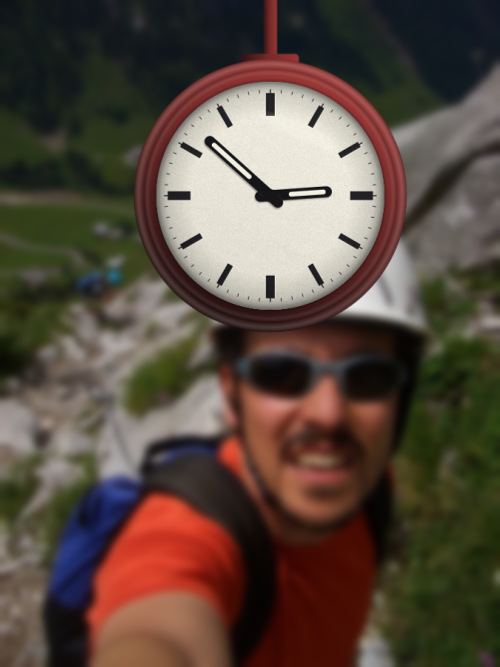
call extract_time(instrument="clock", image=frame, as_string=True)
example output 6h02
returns 2h52
